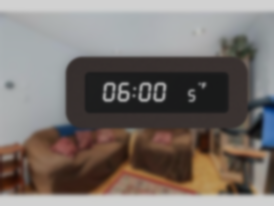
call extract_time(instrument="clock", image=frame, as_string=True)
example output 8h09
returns 6h00
